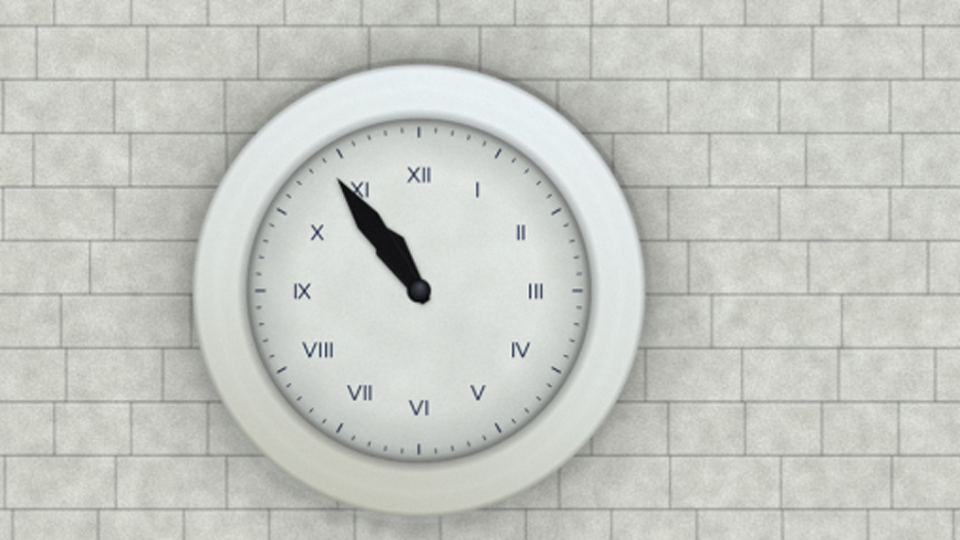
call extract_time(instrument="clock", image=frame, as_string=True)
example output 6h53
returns 10h54
